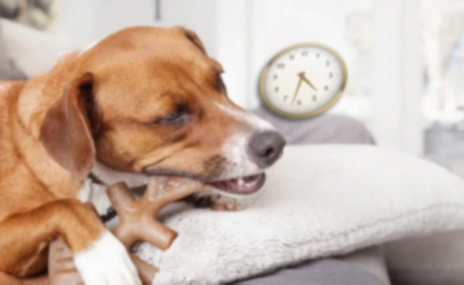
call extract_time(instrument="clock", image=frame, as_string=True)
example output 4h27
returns 4h32
